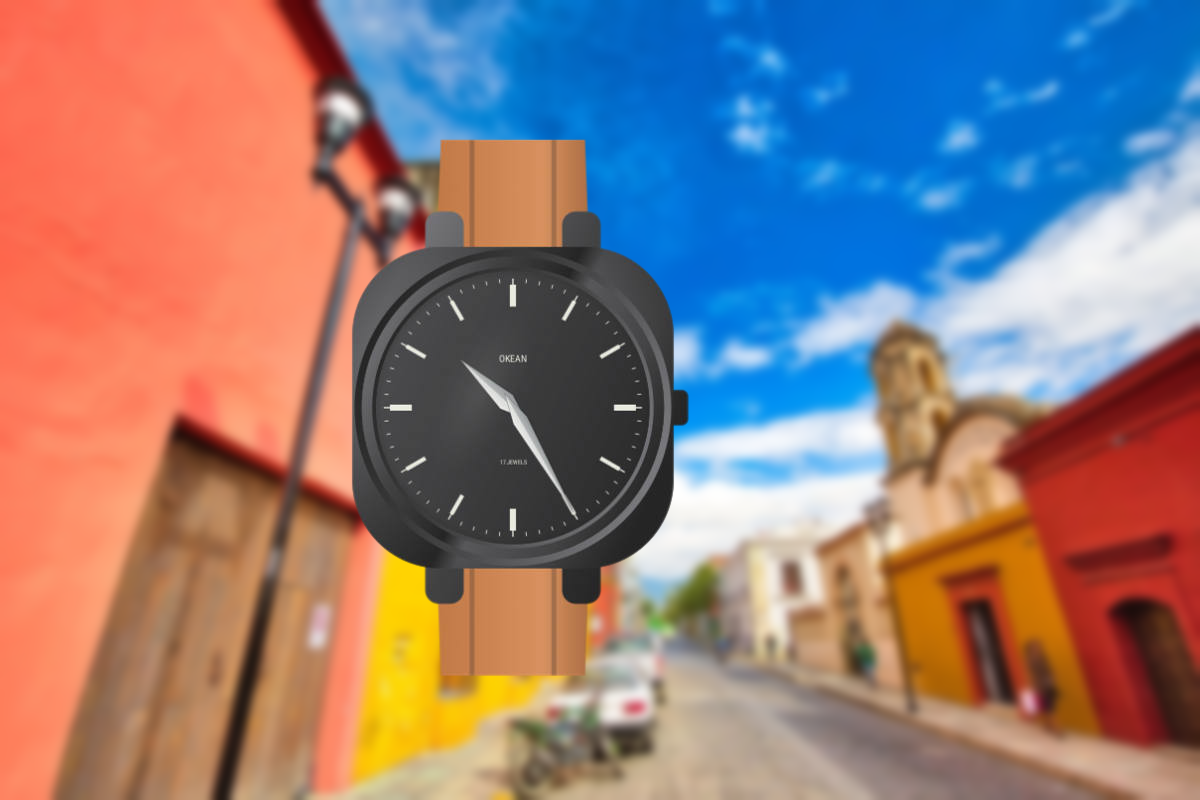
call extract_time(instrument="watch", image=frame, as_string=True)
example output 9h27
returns 10h25
